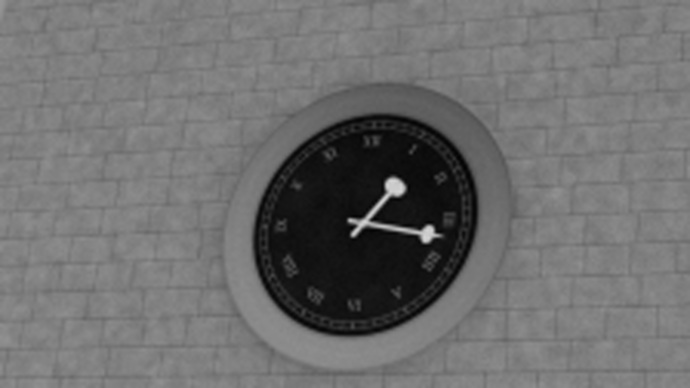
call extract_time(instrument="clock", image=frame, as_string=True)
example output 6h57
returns 1h17
